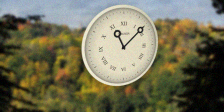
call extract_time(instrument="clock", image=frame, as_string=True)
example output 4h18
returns 11h08
